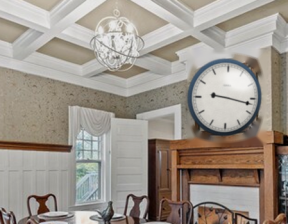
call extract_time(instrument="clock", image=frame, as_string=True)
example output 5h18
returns 9h17
